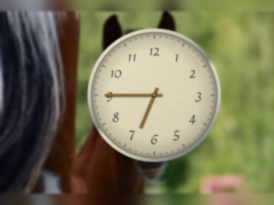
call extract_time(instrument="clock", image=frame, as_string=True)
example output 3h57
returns 6h45
